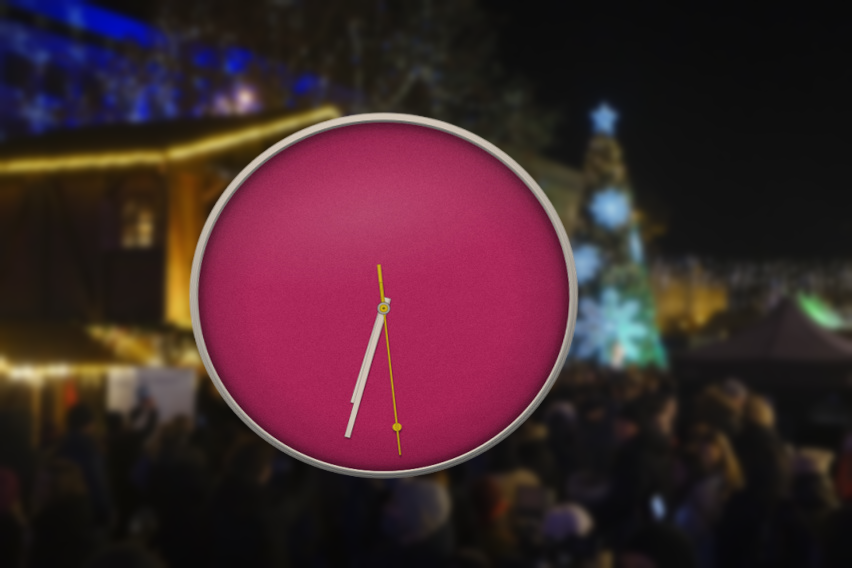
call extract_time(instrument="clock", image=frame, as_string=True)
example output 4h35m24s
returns 6h32m29s
